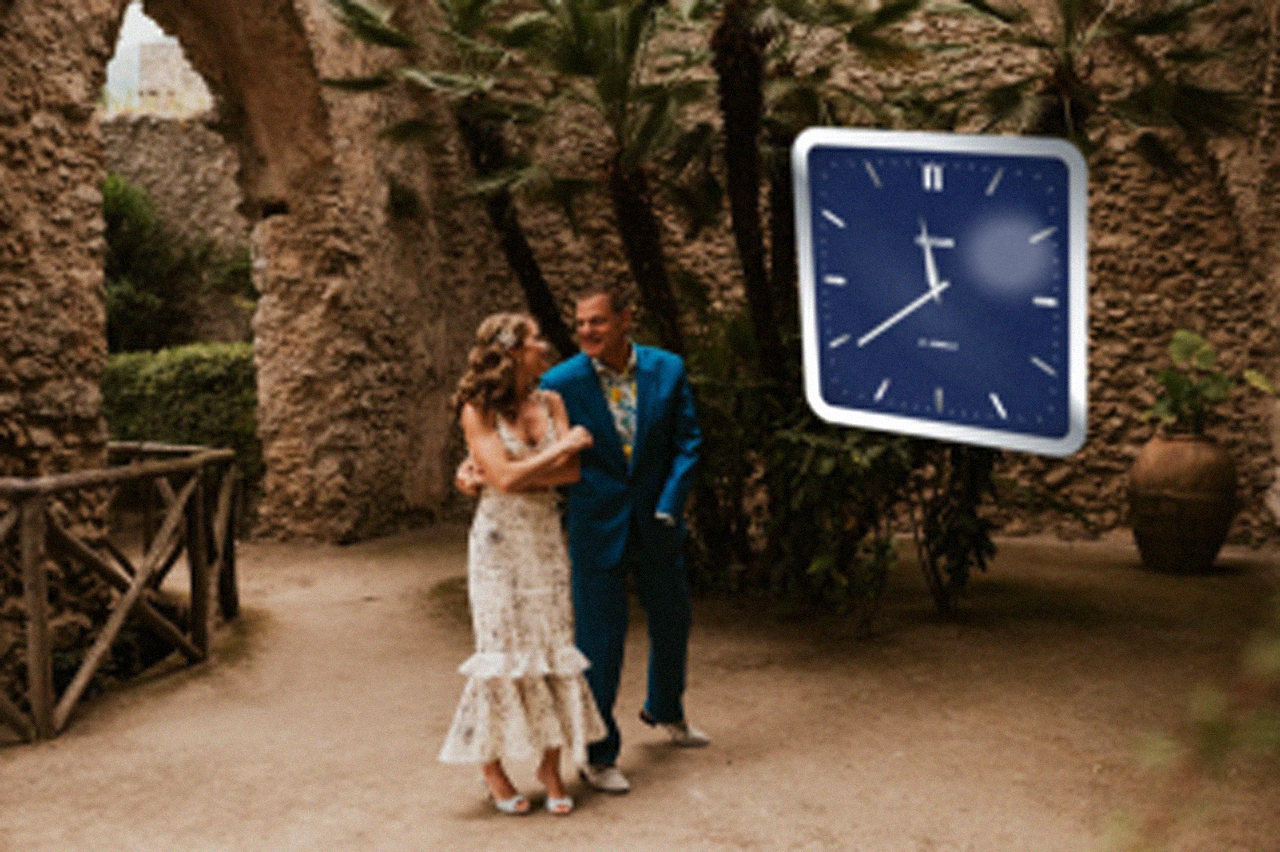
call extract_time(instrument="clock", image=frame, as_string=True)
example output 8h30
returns 11h39
